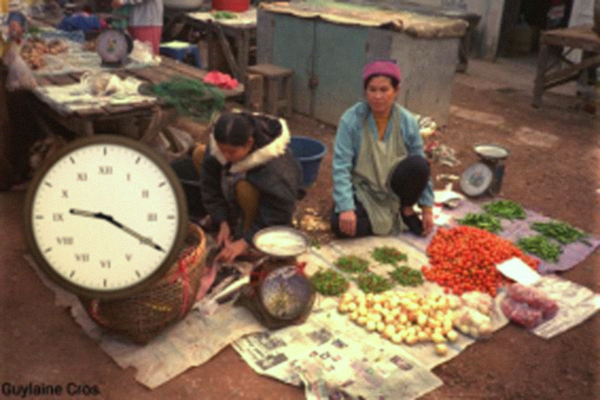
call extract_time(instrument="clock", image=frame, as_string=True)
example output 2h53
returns 9h20
